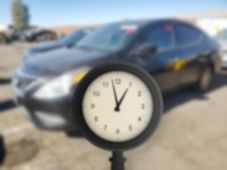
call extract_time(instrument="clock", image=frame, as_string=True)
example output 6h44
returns 12h58
